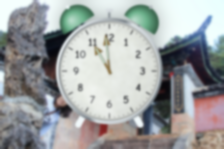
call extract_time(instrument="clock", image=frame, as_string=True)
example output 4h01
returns 10h59
